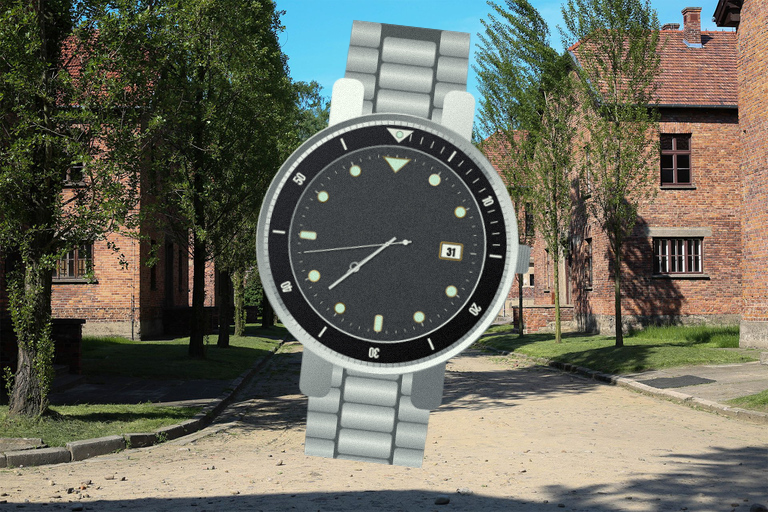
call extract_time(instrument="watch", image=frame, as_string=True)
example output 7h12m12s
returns 7h37m43s
